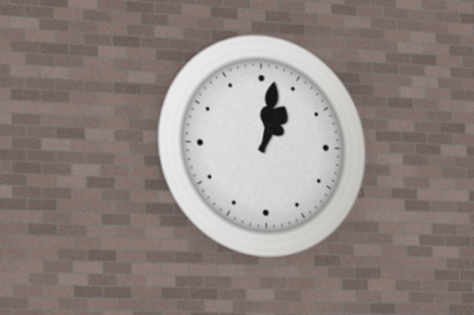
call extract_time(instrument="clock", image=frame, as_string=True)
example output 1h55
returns 1h02
